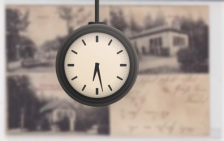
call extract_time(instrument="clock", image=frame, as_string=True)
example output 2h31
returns 6h28
